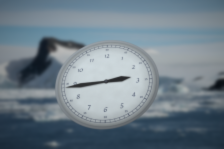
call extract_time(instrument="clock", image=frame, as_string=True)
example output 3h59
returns 2h44
